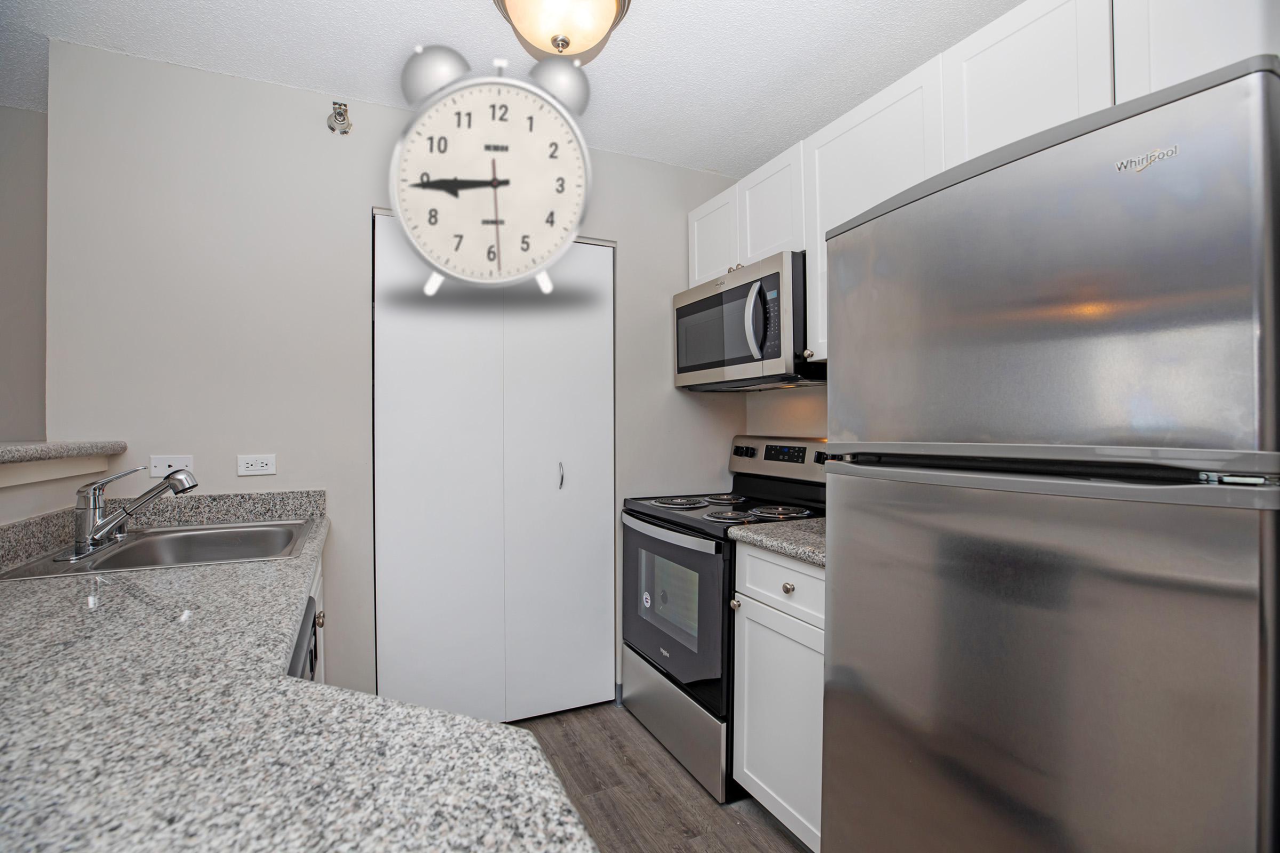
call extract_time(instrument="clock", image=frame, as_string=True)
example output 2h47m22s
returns 8h44m29s
